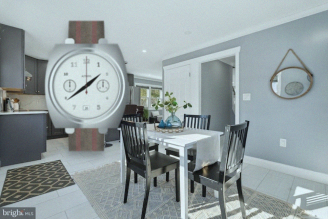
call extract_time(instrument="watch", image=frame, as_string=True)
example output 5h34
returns 1h39
